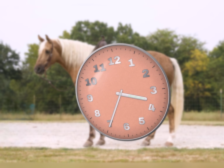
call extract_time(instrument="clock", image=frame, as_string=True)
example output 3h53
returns 3h35
